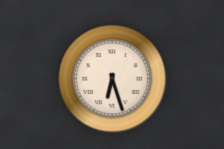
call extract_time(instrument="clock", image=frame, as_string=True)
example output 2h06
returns 6h27
